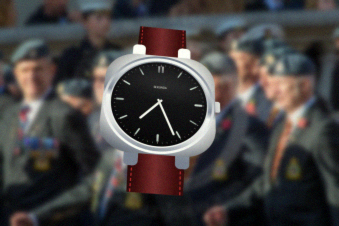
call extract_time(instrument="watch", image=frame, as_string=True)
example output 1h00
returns 7h26
